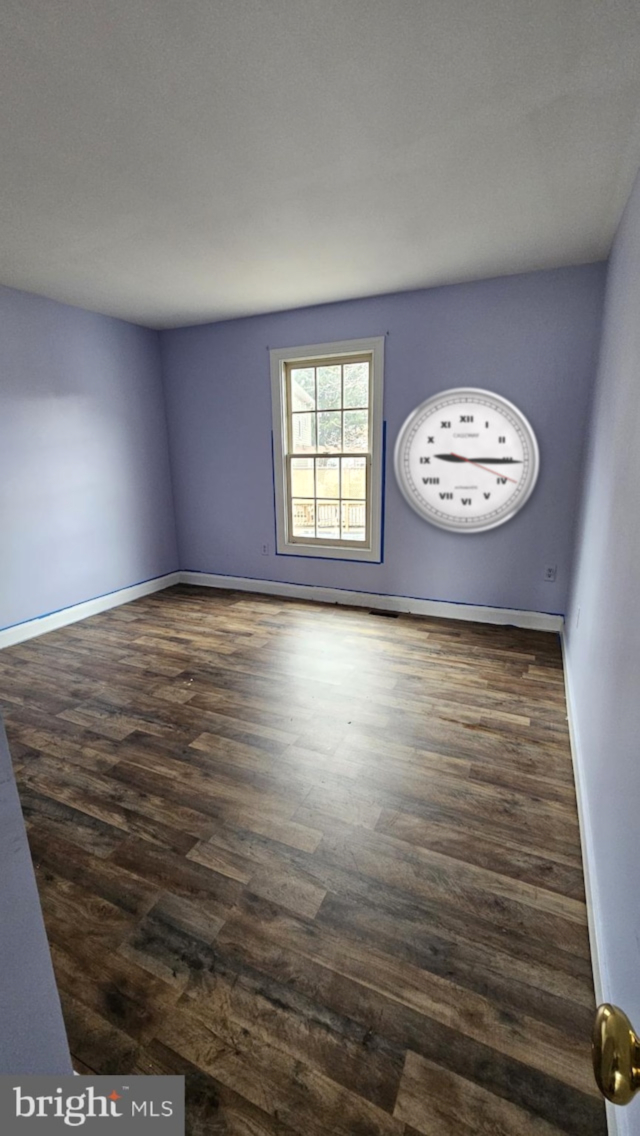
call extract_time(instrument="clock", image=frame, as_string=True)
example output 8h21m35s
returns 9h15m19s
